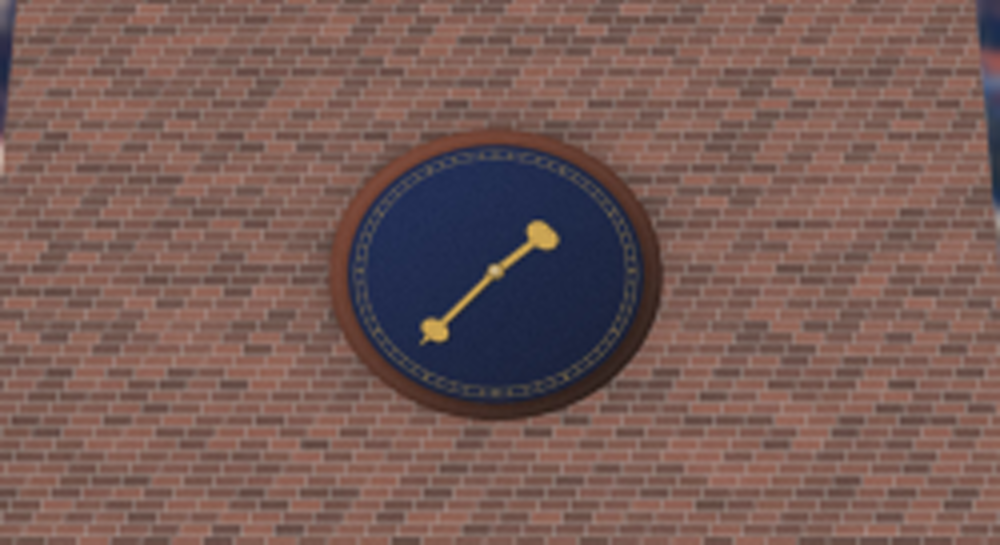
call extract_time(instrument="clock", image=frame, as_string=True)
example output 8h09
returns 1h37
